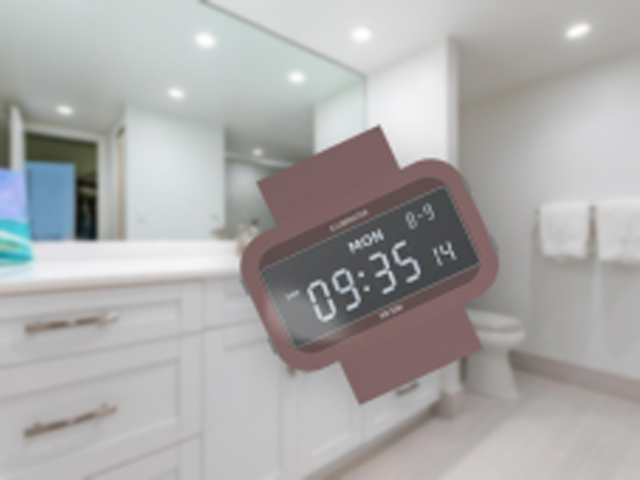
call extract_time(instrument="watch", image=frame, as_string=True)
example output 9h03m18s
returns 9h35m14s
